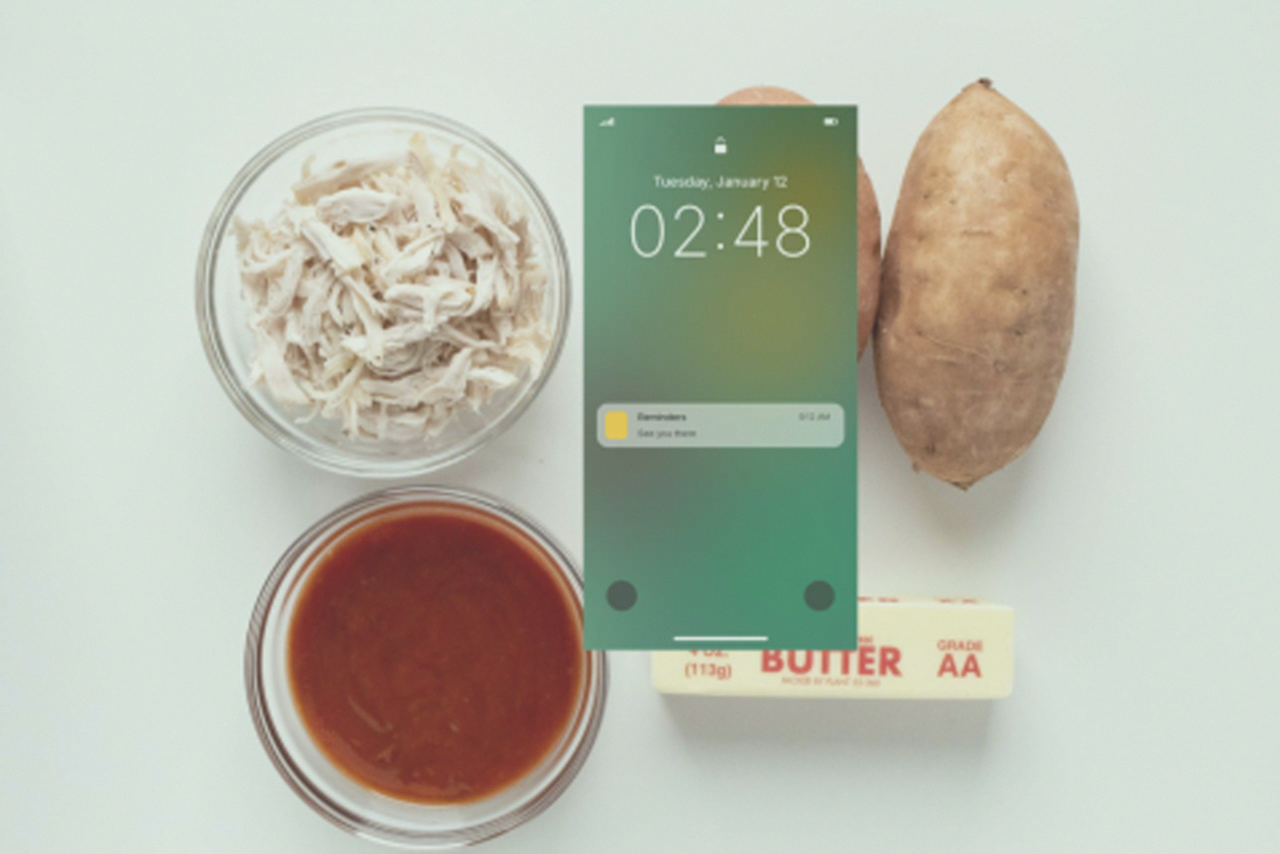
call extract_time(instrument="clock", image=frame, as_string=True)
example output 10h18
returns 2h48
